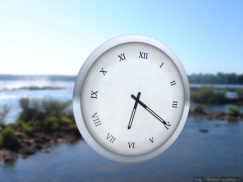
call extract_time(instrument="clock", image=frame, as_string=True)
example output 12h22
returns 6h20
